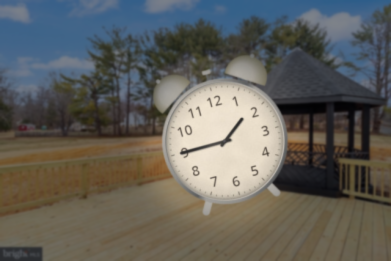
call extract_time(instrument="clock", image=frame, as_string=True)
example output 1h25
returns 1h45
